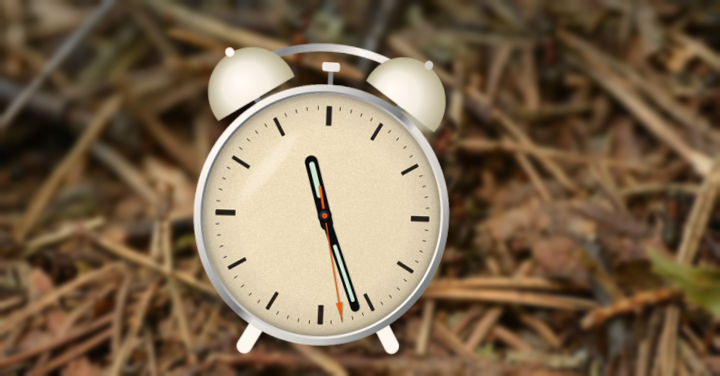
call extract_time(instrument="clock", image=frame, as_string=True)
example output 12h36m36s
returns 11h26m28s
